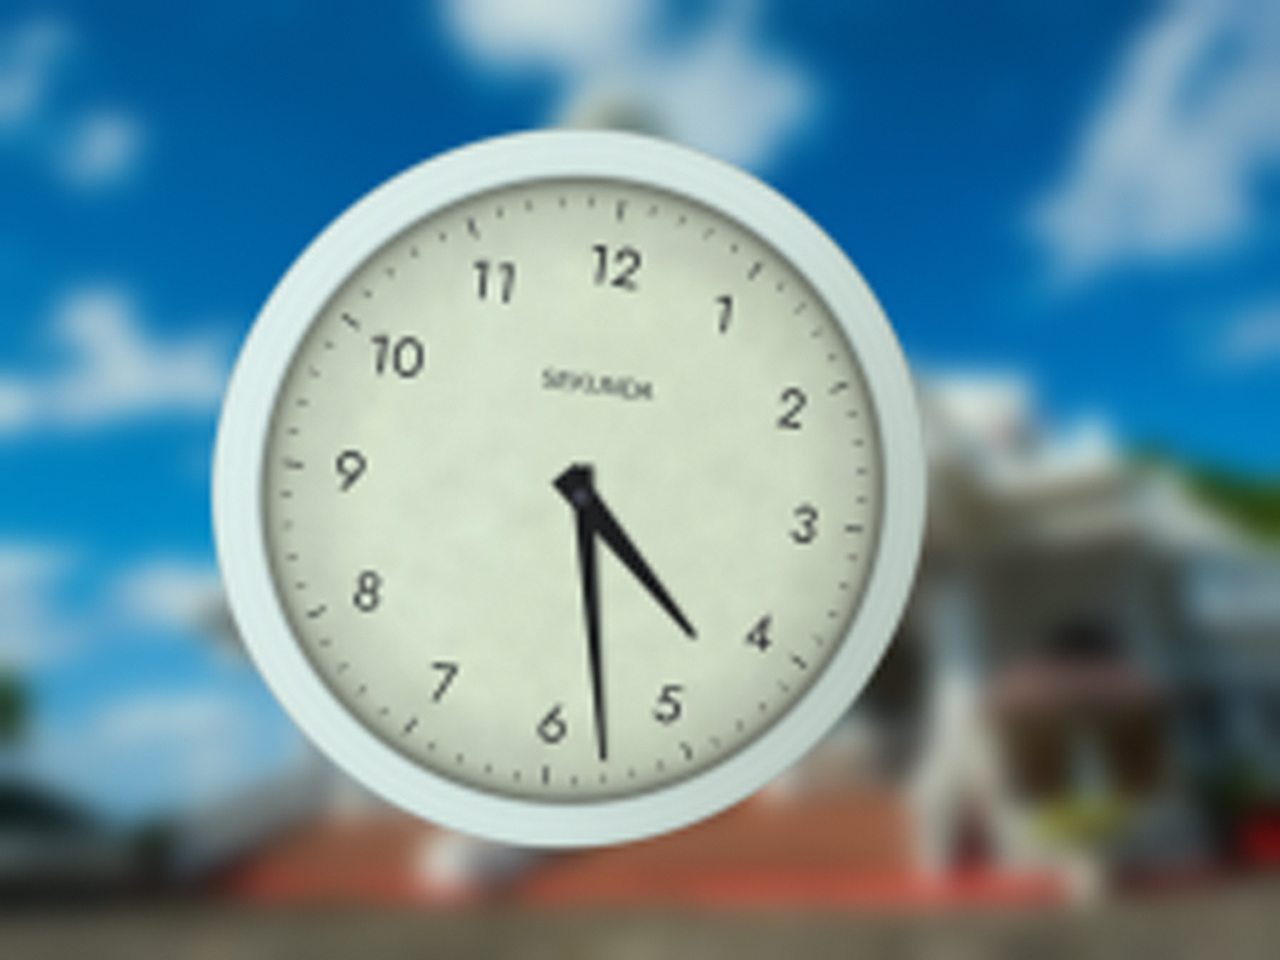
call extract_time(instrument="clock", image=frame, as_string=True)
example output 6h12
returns 4h28
